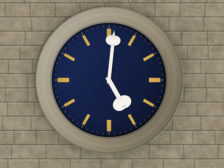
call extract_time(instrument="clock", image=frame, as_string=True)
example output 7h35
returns 5h01
